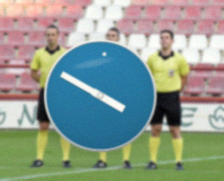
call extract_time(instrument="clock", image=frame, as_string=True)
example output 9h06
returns 3h49
